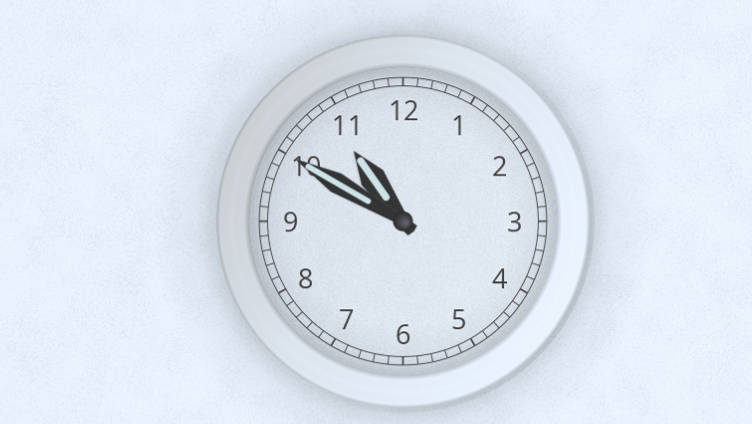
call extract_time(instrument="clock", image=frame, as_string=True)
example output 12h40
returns 10h50
